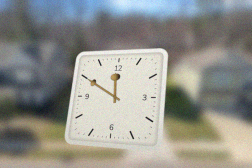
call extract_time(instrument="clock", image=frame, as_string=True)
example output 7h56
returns 11h50
